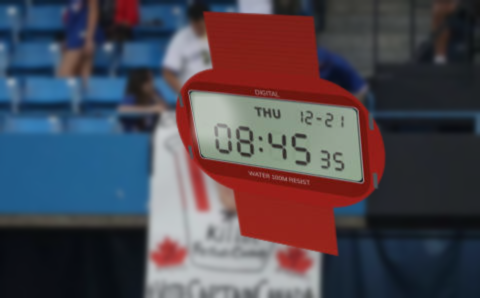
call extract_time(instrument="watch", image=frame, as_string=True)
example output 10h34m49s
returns 8h45m35s
